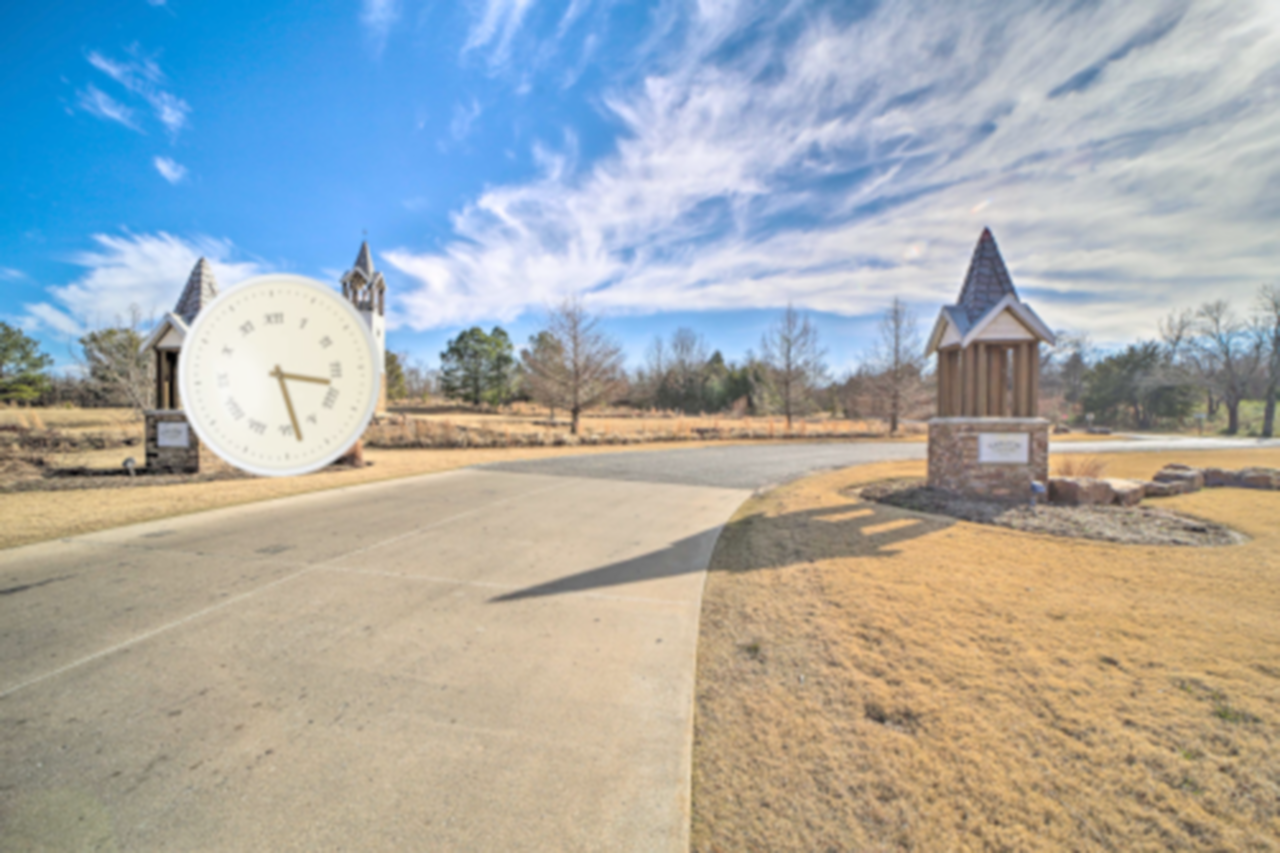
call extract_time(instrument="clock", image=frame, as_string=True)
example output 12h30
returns 3h28
